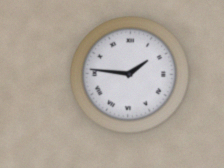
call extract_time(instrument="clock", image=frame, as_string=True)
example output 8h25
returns 1h46
